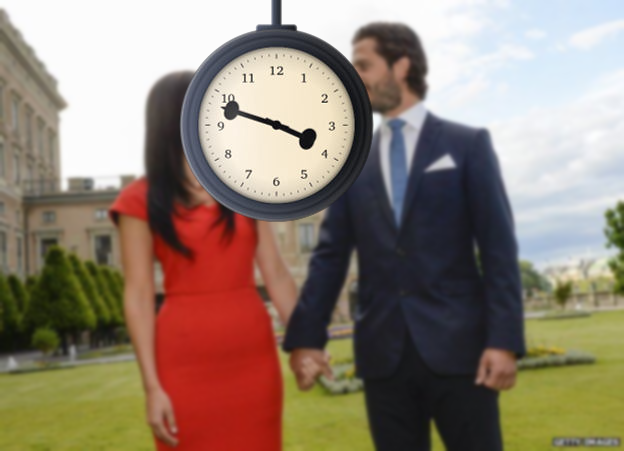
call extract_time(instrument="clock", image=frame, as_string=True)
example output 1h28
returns 3h48
